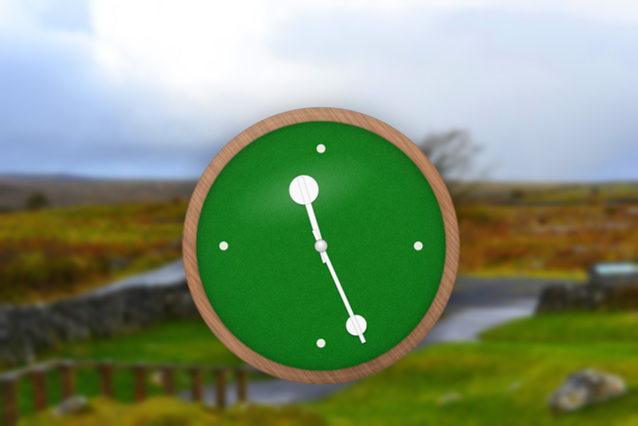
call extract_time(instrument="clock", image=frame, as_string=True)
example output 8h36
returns 11h26
